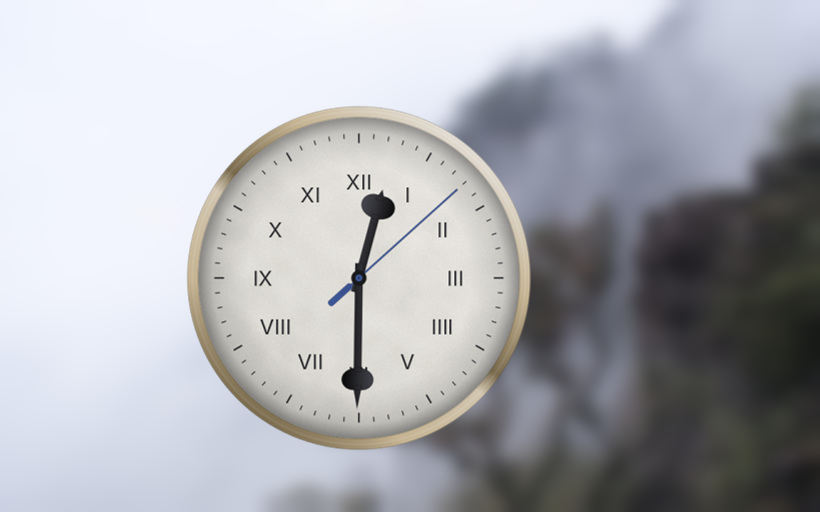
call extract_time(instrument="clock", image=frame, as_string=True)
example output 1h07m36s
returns 12h30m08s
